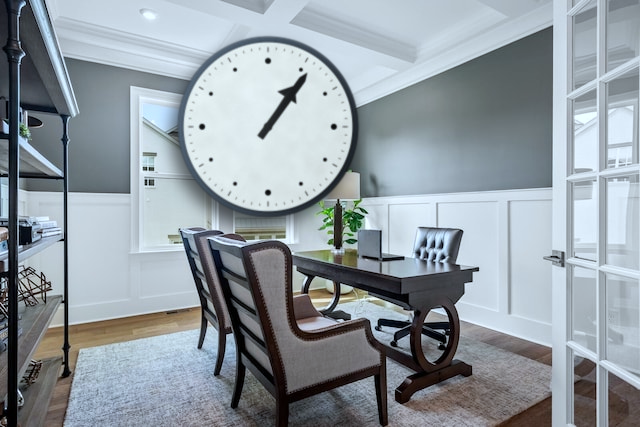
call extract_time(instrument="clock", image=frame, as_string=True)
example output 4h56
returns 1h06
